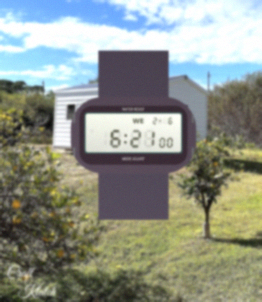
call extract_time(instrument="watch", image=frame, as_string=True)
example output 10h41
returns 6h21
